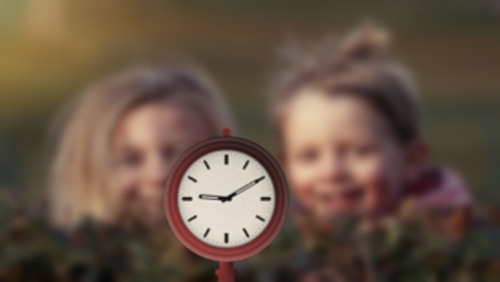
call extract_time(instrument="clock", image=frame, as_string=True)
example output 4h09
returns 9h10
